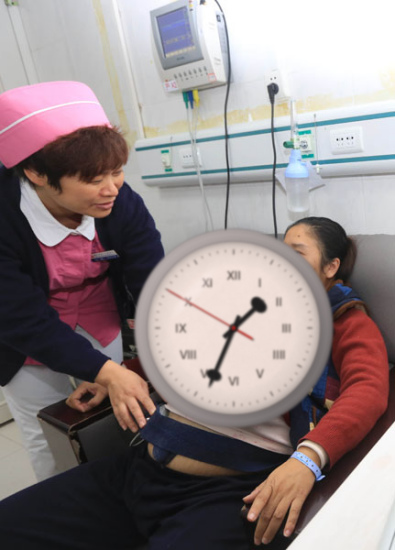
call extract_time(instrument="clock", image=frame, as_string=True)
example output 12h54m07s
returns 1h33m50s
